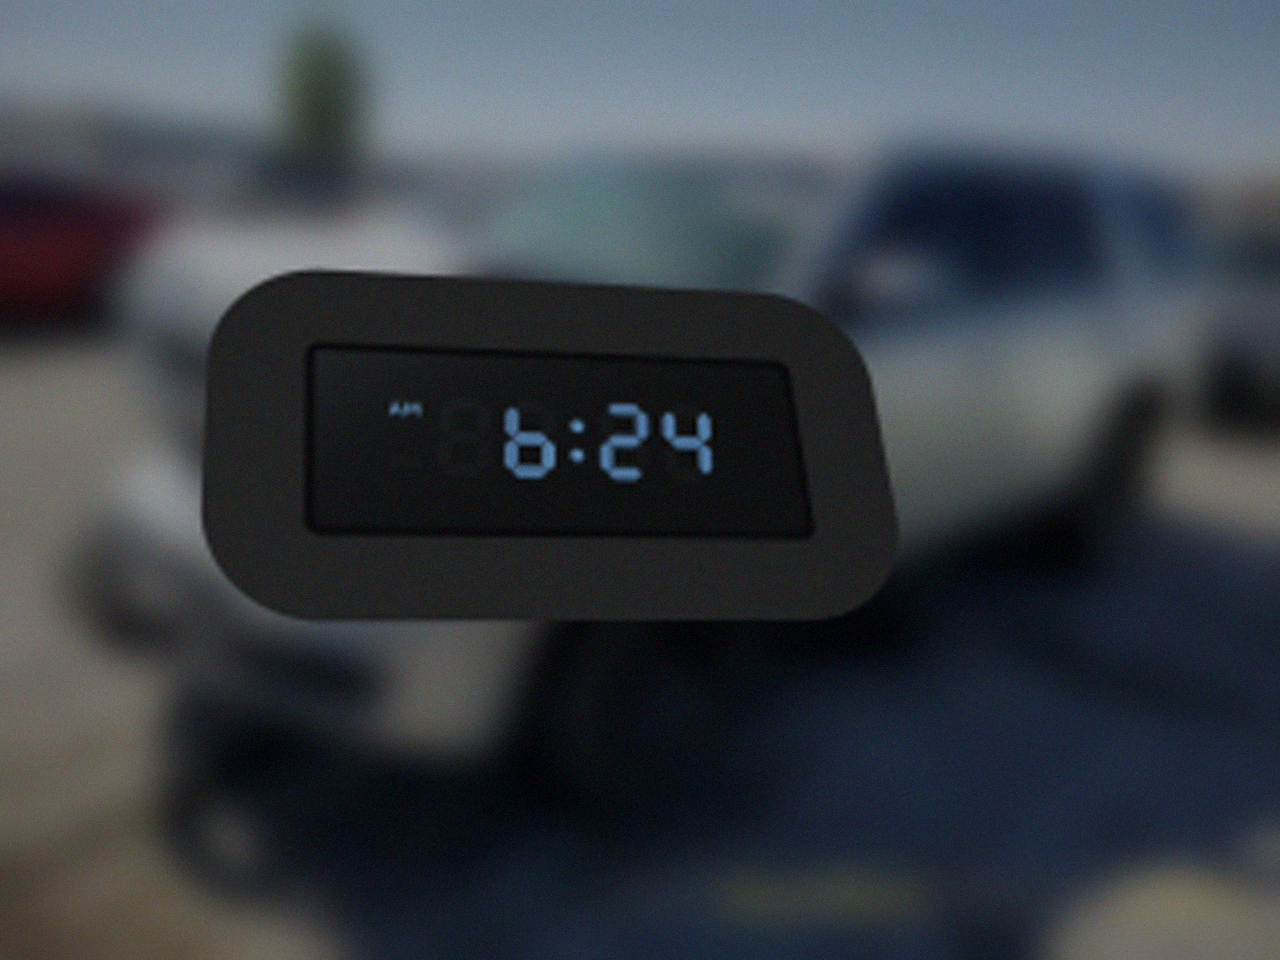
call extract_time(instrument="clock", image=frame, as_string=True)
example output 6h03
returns 6h24
